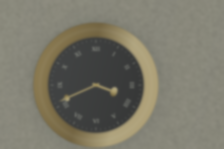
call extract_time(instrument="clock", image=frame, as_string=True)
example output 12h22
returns 3h41
